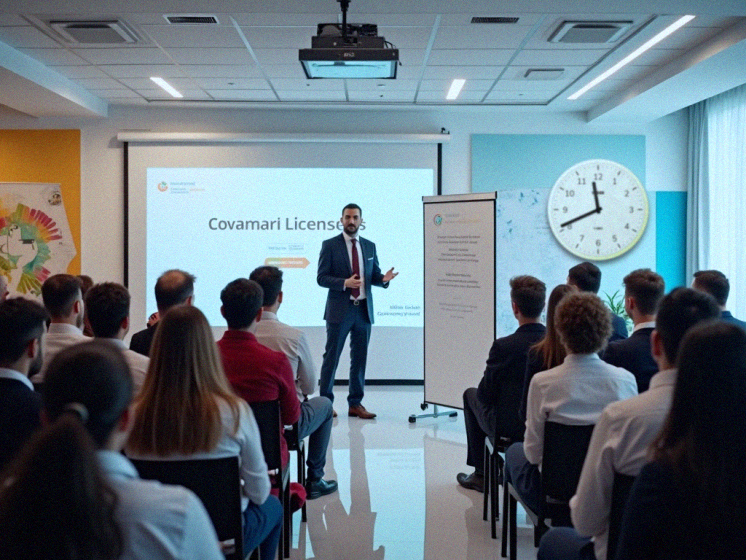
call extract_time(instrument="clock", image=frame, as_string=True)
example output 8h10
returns 11h41
